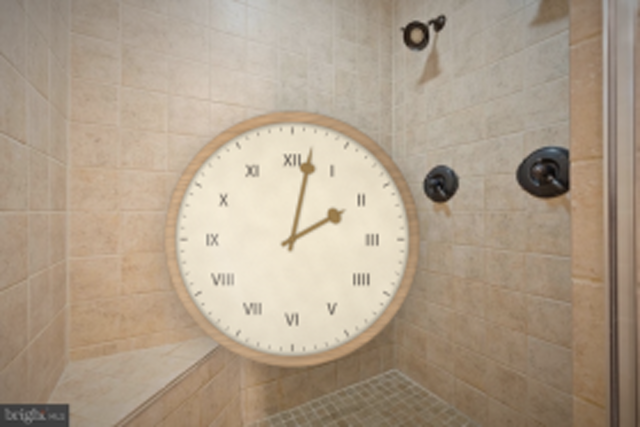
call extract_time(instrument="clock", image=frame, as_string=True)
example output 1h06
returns 2h02
